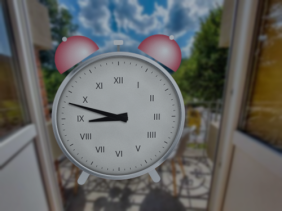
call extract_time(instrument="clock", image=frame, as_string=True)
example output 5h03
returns 8h48
